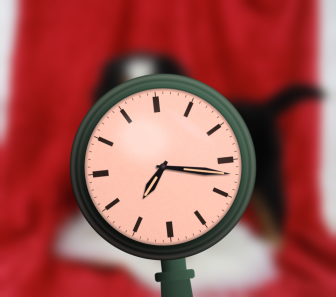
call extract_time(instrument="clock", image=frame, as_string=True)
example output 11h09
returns 7h17
